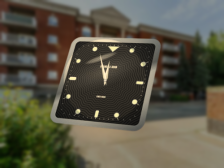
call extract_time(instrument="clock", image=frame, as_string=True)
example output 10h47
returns 11h56
